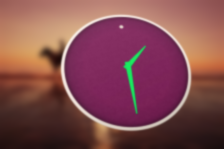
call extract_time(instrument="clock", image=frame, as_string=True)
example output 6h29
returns 1h30
